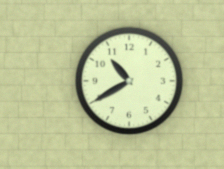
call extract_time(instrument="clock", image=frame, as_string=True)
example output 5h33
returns 10h40
